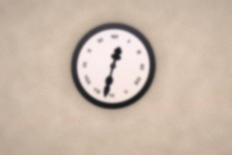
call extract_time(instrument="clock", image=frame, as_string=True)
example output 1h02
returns 12h32
